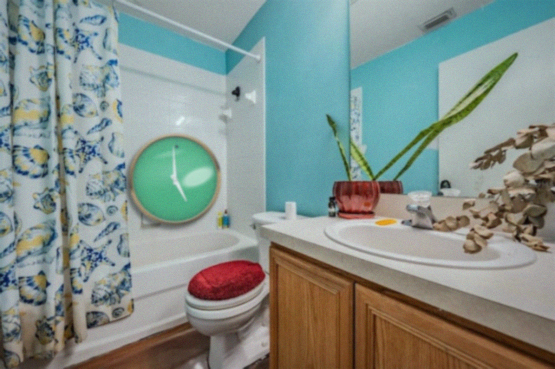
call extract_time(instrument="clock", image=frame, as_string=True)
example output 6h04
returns 4h59
